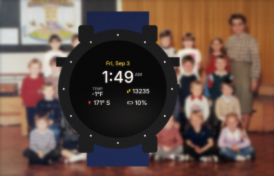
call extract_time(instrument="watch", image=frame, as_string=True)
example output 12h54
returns 1h49
